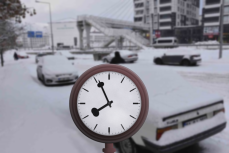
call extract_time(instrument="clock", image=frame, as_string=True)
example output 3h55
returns 7h56
